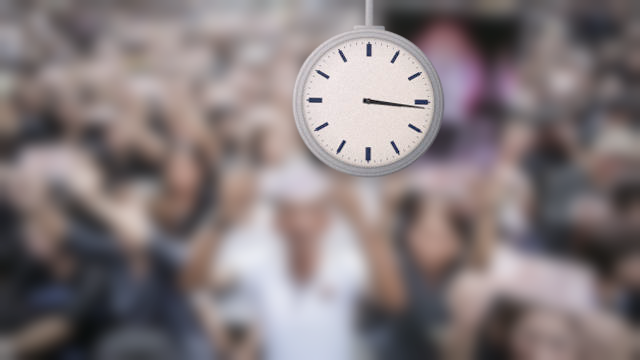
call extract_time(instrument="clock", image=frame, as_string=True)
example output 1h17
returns 3h16
